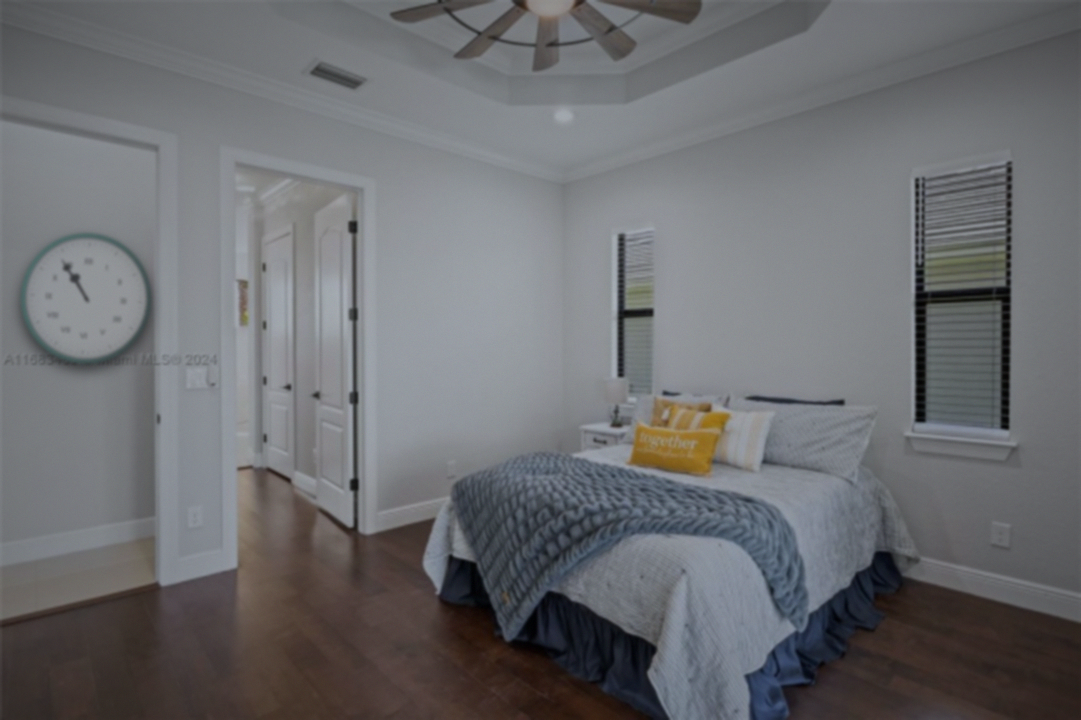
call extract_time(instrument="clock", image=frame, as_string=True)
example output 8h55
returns 10h54
